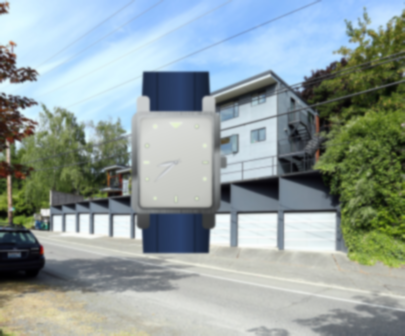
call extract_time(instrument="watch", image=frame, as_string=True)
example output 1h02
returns 8h38
